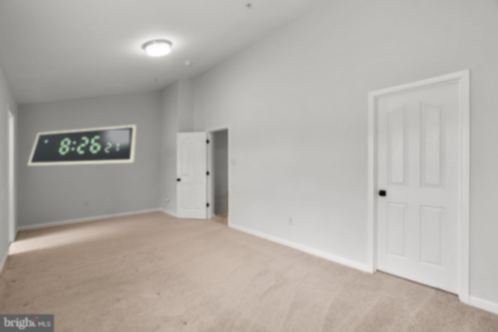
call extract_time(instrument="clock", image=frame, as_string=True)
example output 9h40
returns 8h26
